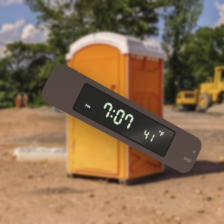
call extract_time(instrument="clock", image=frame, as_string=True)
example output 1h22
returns 7h07
